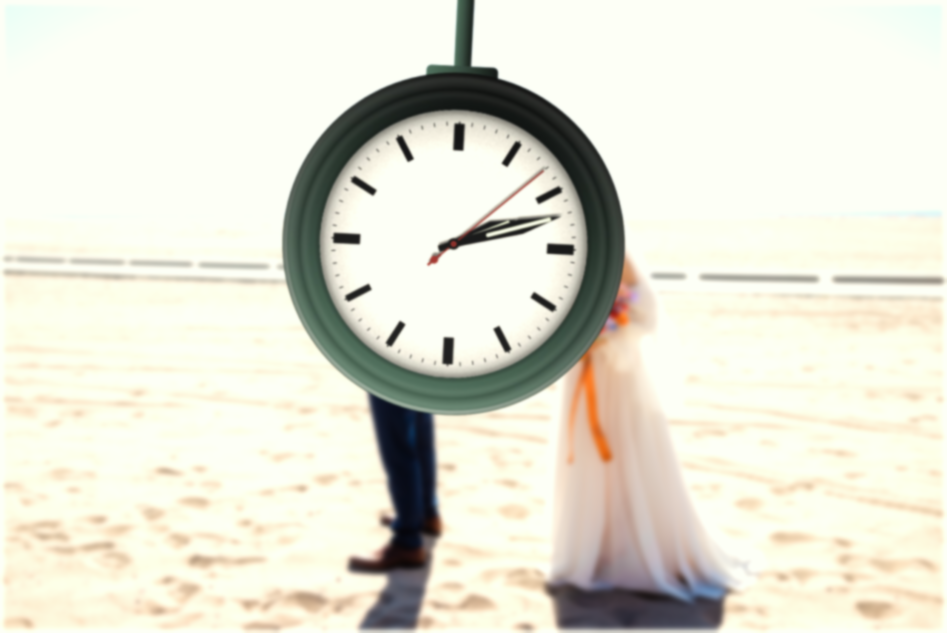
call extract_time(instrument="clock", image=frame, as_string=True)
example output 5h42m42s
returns 2h12m08s
